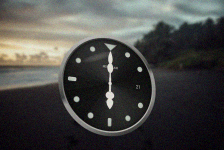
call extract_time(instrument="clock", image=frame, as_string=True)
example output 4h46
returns 6h00
